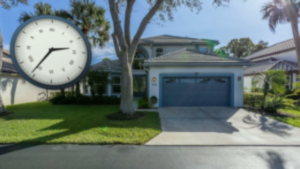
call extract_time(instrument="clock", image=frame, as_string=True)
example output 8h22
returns 2h36
